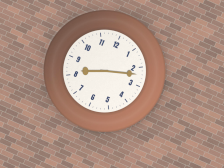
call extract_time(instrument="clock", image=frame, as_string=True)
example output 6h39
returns 8h12
